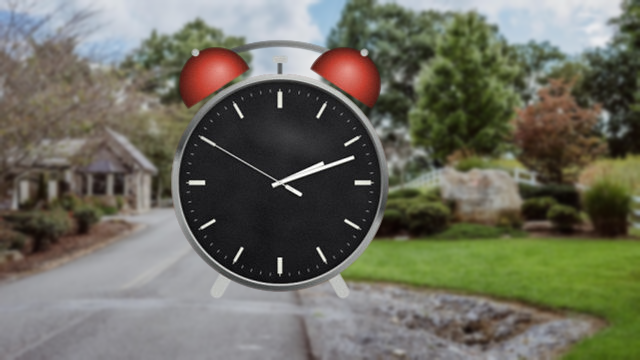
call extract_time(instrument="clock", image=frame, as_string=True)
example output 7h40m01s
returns 2h11m50s
